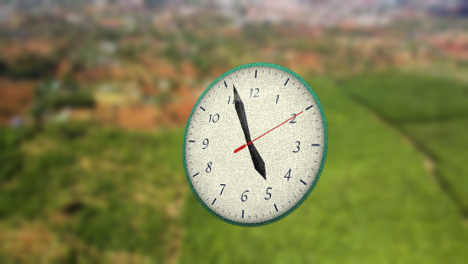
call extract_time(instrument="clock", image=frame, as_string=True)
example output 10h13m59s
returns 4h56m10s
